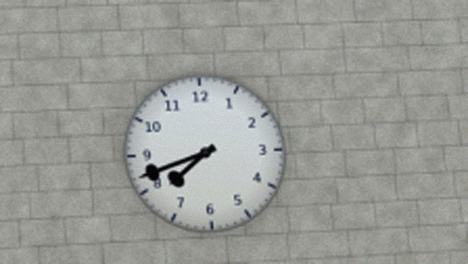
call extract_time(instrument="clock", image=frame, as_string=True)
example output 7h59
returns 7h42
